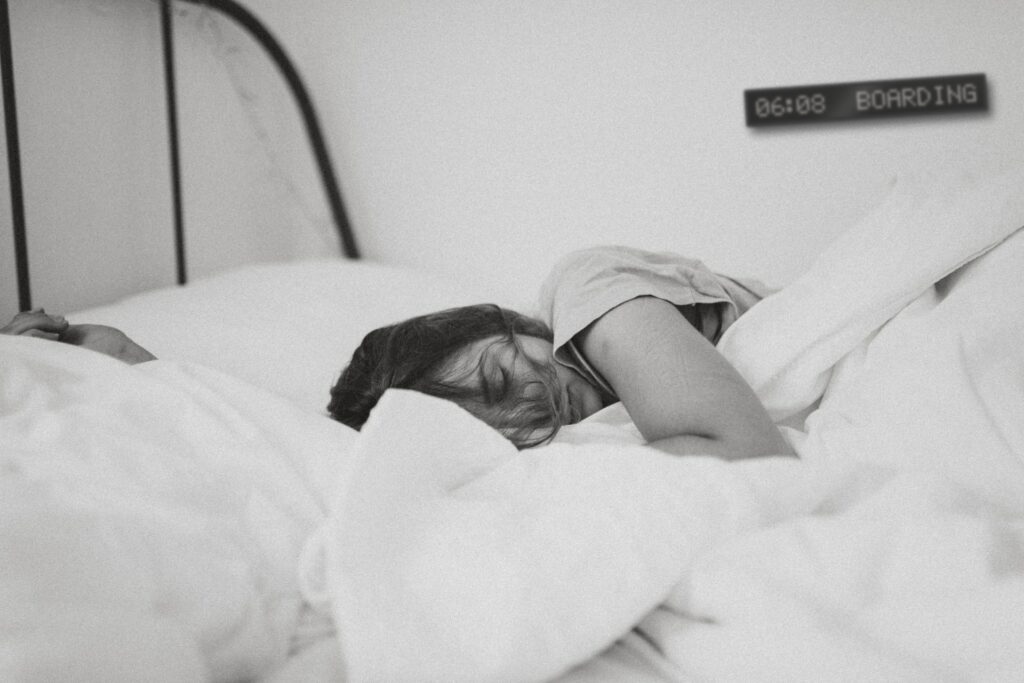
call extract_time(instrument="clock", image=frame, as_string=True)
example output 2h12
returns 6h08
